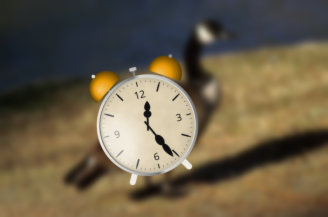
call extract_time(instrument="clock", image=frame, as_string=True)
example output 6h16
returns 12h26
